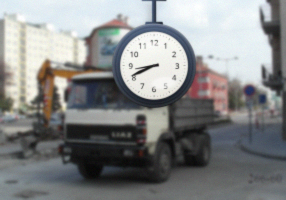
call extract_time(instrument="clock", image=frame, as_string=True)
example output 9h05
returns 8h41
